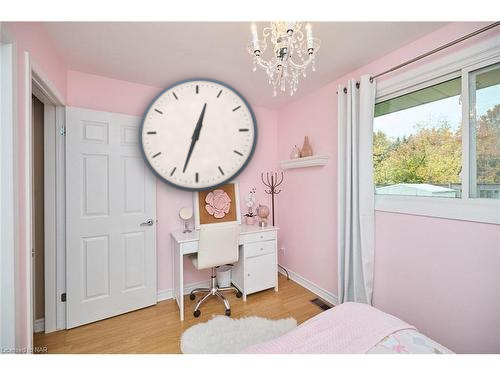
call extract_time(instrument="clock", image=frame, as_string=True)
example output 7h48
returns 12h33
